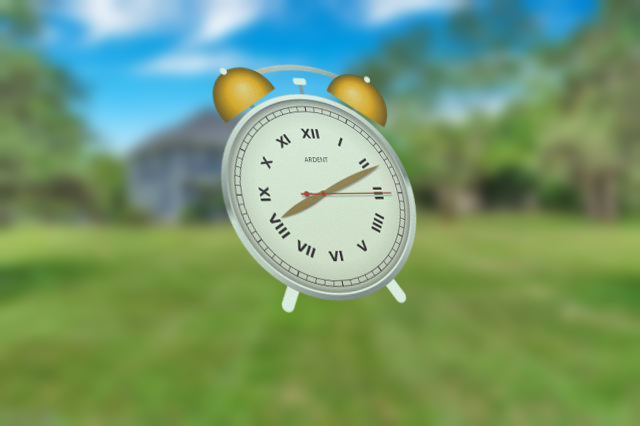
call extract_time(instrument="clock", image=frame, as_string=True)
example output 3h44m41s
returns 8h11m15s
